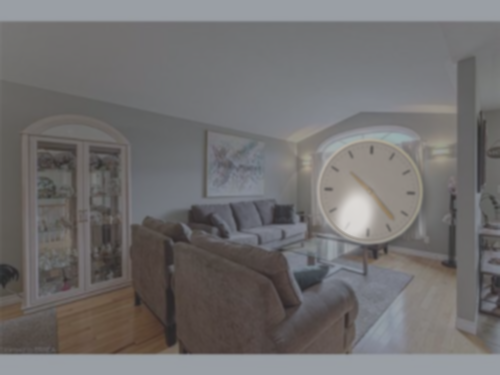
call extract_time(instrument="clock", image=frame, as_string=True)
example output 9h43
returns 10h23
